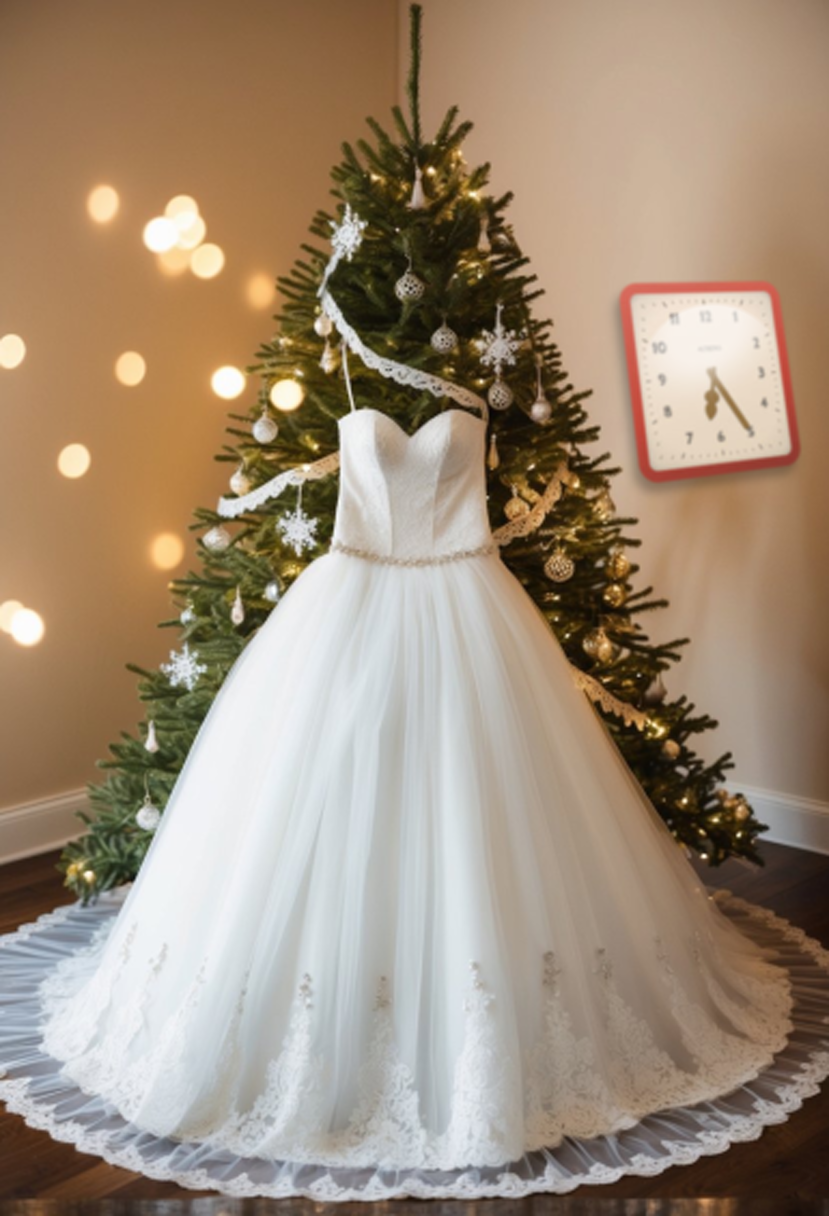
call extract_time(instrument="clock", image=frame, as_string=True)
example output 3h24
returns 6h25
